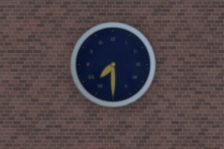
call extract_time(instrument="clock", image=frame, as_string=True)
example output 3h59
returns 7h30
